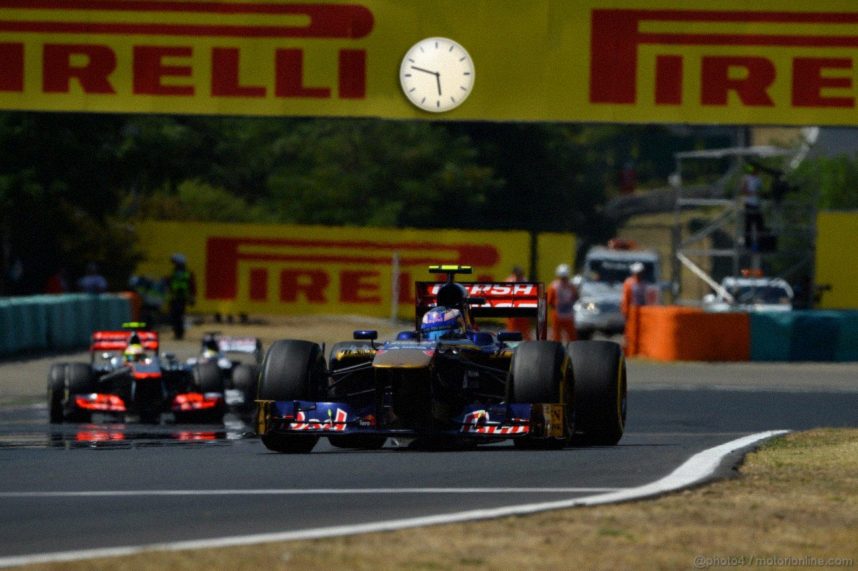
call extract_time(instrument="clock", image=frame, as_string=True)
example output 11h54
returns 5h48
